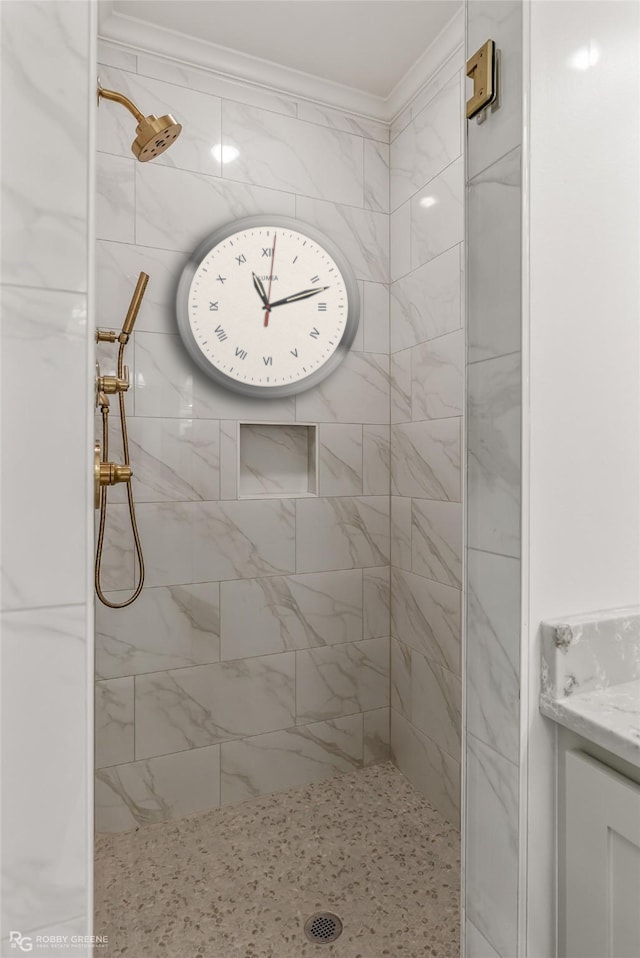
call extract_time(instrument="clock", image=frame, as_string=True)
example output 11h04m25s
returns 11h12m01s
